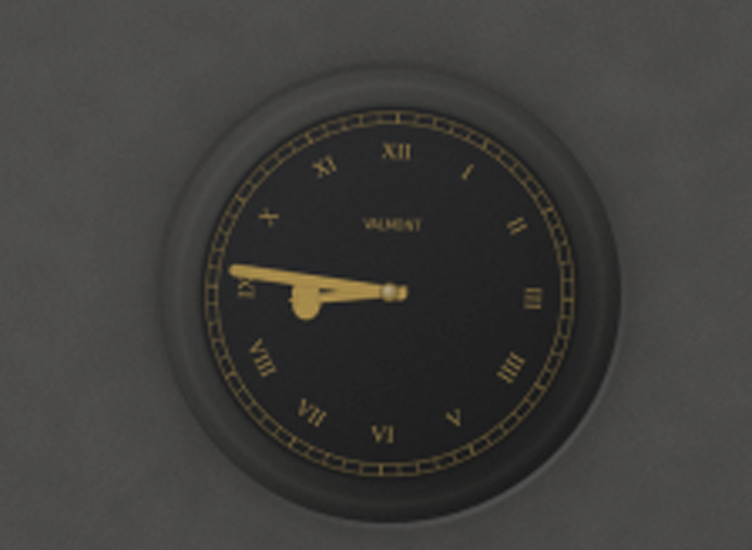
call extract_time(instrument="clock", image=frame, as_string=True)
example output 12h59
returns 8h46
